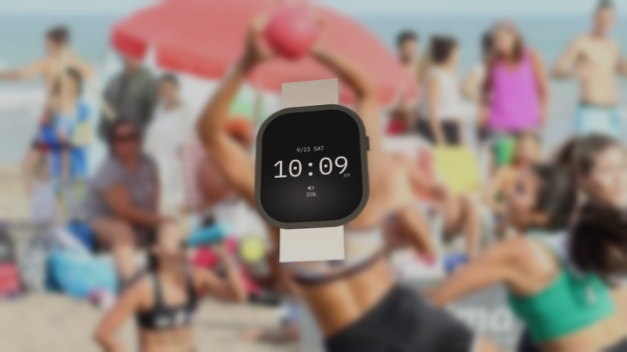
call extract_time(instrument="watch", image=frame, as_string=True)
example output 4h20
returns 10h09
